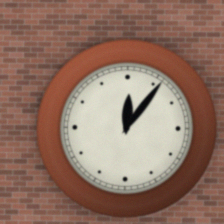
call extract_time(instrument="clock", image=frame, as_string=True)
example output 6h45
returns 12h06
